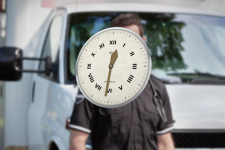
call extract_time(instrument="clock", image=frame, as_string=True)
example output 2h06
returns 12h31
